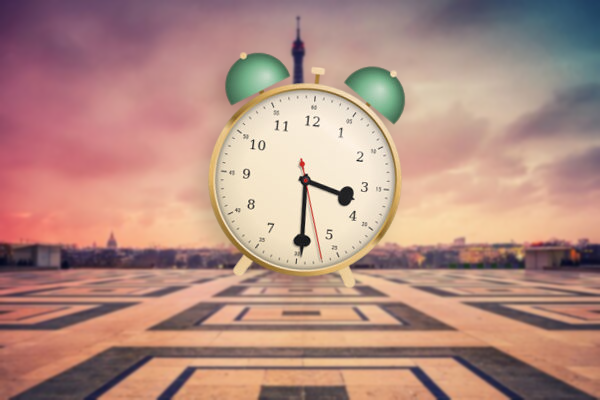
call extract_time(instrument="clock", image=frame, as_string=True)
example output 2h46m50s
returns 3h29m27s
